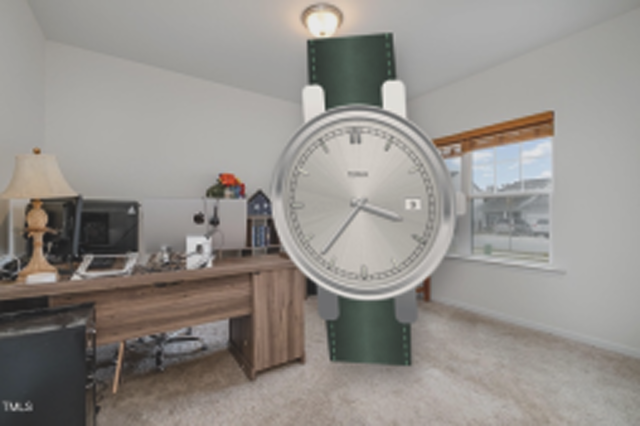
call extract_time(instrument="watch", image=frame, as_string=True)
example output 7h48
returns 3h37
